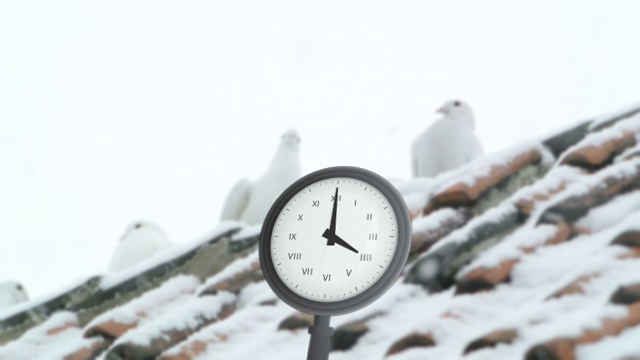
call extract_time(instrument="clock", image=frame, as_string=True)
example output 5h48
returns 4h00
